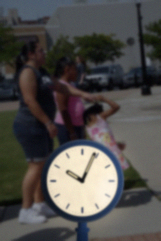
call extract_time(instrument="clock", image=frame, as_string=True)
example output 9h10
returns 10h04
